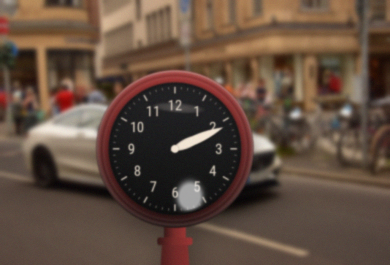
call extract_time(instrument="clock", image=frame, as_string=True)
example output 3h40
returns 2h11
